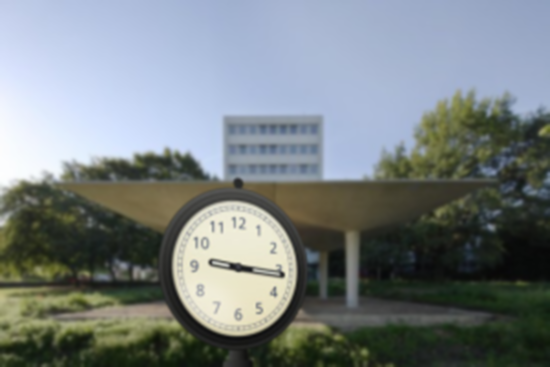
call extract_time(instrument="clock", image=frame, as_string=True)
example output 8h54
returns 9h16
